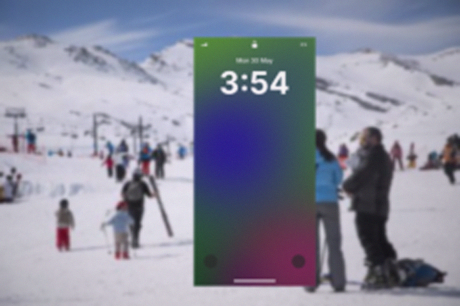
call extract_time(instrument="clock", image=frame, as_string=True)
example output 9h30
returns 3h54
